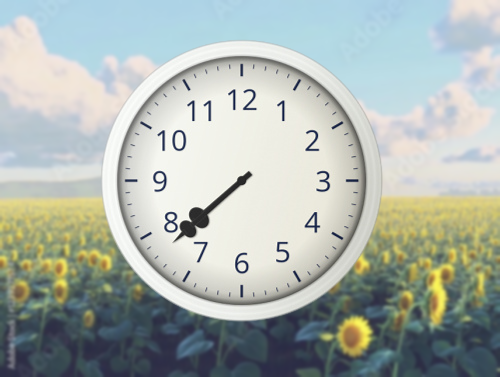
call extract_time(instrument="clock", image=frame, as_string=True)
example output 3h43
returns 7h38
